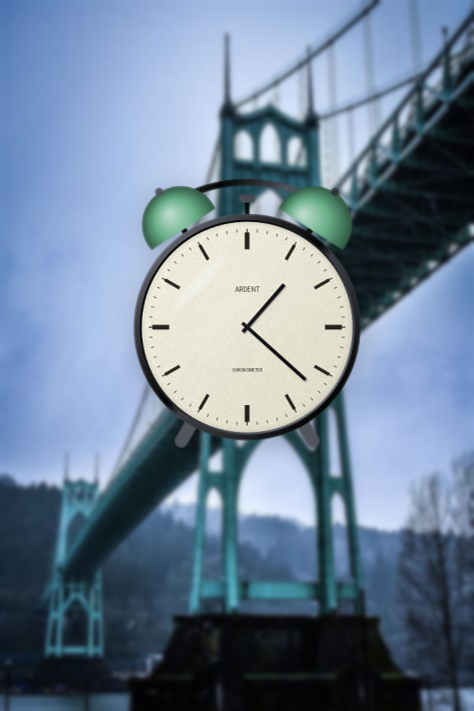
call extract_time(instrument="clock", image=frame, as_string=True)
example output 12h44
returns 1h22
